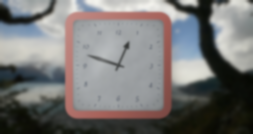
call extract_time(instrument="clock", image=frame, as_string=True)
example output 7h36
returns 12h48
